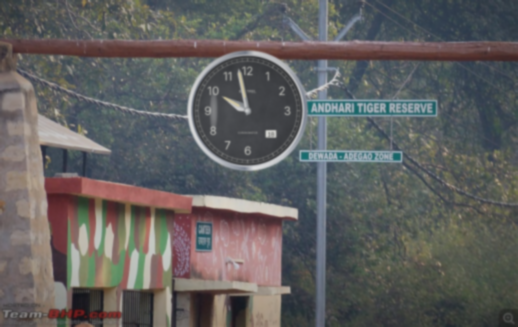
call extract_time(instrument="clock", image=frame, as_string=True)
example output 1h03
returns 9h58
